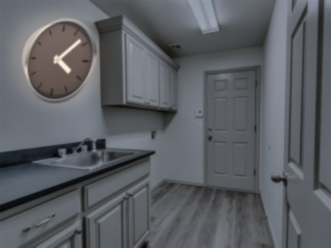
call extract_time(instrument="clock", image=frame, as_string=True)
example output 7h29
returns 4h08
